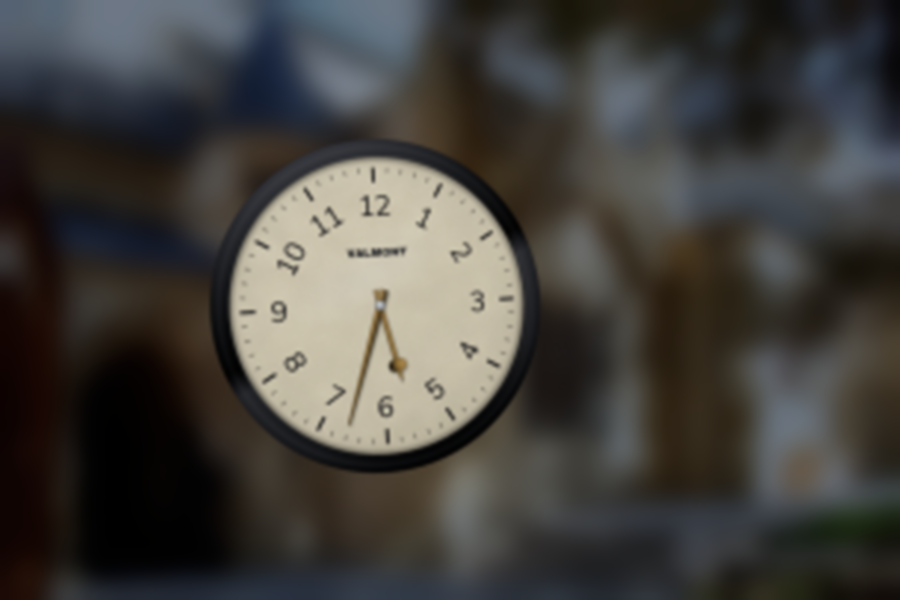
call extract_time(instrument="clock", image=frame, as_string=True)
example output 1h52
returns 5h33
